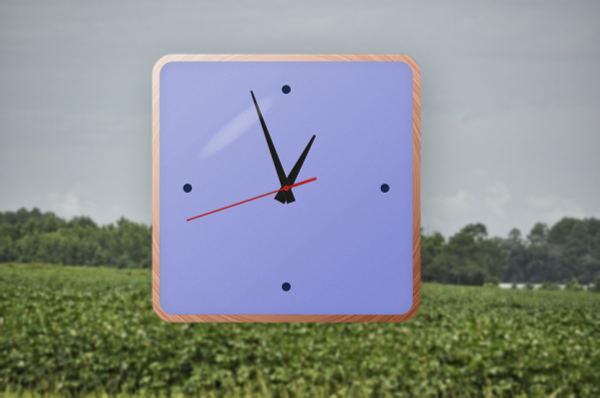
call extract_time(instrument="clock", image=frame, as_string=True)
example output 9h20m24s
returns 12h56m42s
